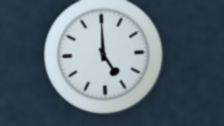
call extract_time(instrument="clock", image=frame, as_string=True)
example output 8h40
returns 5h00
